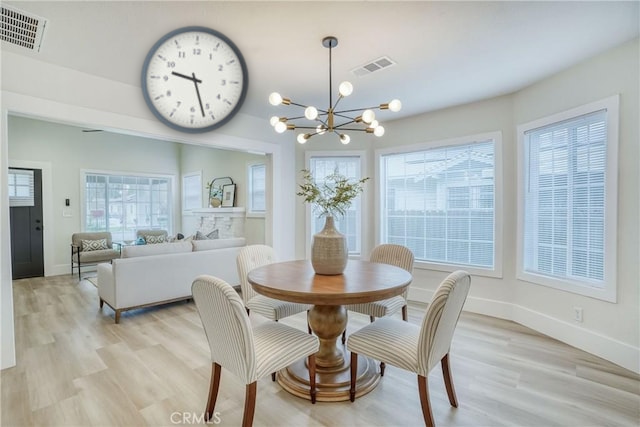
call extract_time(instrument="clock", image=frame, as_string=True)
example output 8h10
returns 9h27
